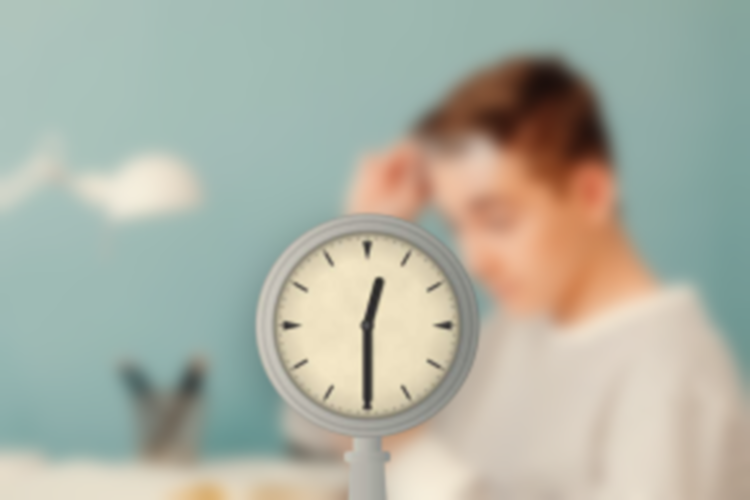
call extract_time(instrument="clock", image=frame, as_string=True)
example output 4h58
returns 12h30
